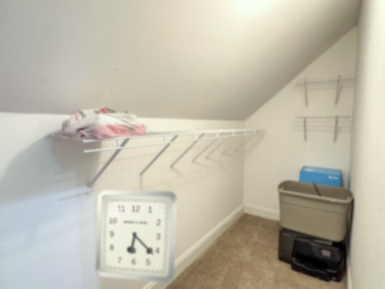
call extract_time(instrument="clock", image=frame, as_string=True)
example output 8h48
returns 6h22
